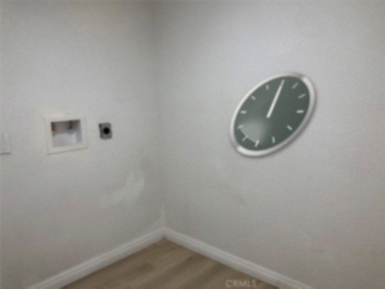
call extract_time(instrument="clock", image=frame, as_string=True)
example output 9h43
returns 12h00
